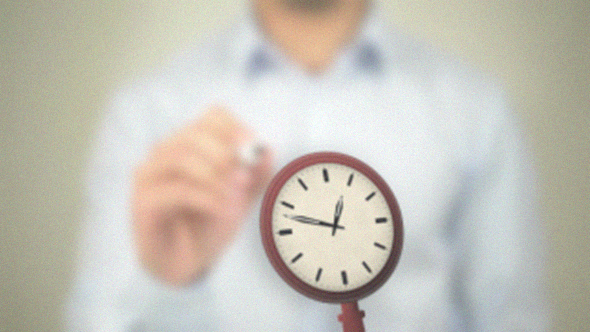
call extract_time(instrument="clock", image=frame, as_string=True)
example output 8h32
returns 12h48
